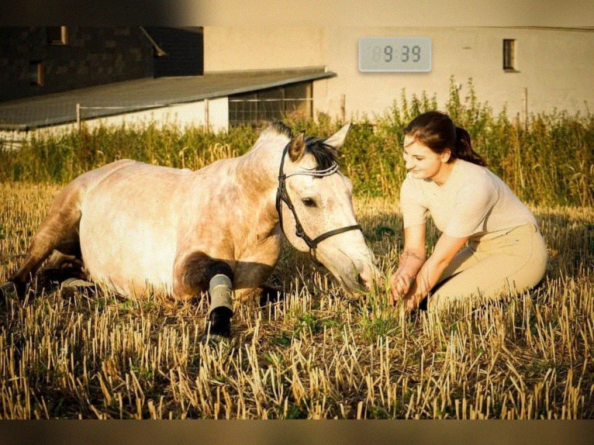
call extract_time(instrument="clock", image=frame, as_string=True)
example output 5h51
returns 9h39
